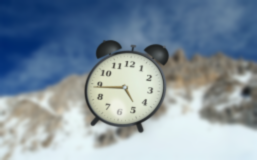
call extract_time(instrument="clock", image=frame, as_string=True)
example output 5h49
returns 4h44
